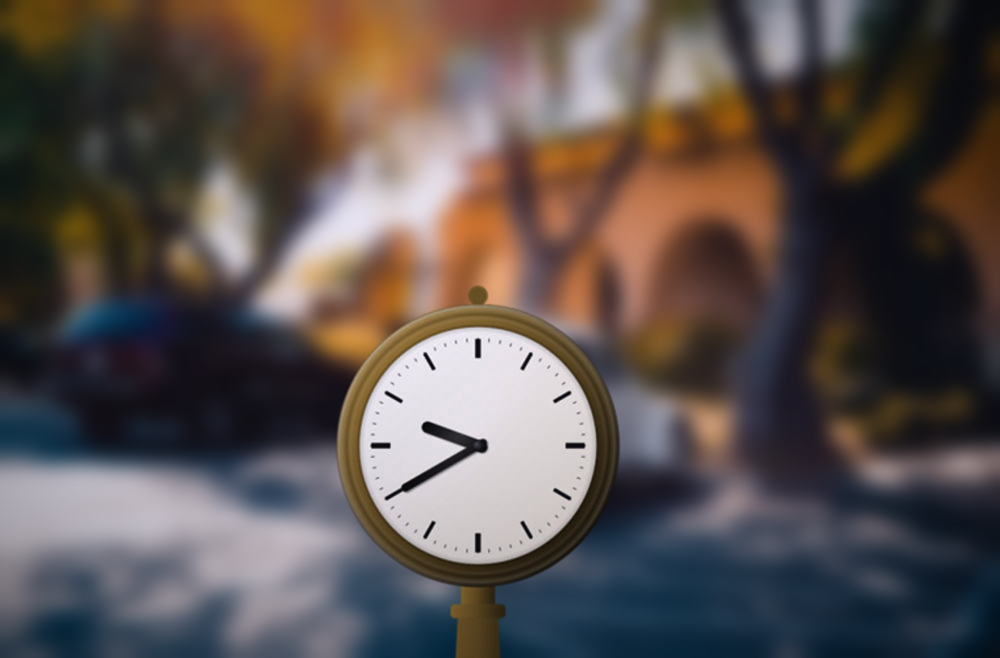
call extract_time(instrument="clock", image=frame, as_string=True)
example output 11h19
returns 9h40
